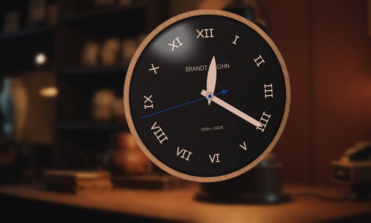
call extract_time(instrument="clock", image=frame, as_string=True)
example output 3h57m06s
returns 12h20m43s
